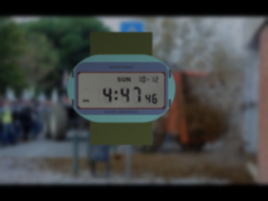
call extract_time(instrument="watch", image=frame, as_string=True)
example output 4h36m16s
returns 4h47m46s
